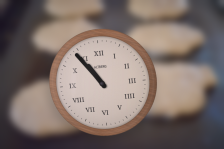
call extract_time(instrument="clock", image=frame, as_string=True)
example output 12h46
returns 10h54
